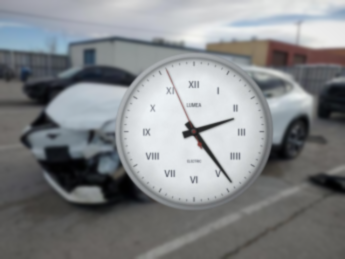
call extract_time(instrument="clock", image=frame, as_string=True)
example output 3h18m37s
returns 2h23m56s
